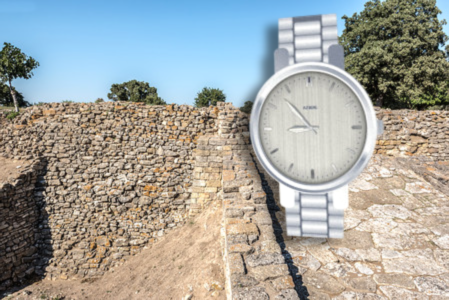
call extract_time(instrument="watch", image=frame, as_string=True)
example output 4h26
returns 8h53
